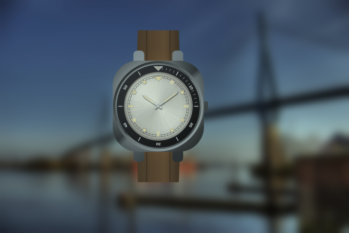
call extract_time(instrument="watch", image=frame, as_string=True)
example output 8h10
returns 10h09
